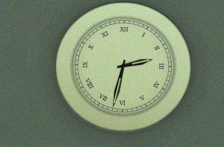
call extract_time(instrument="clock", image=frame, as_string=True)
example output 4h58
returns 2h32
